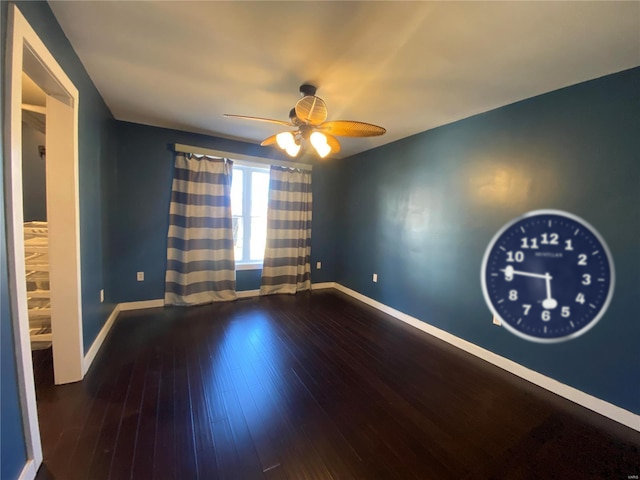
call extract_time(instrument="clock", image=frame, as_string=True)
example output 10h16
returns 5h46
